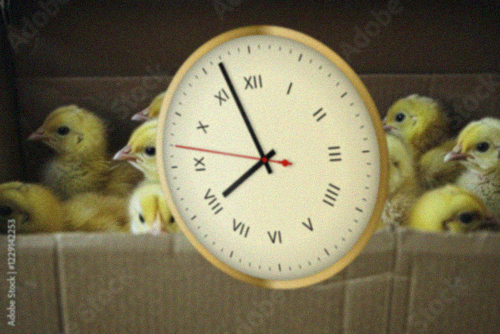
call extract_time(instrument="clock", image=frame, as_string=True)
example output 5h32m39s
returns 7h56m47s
